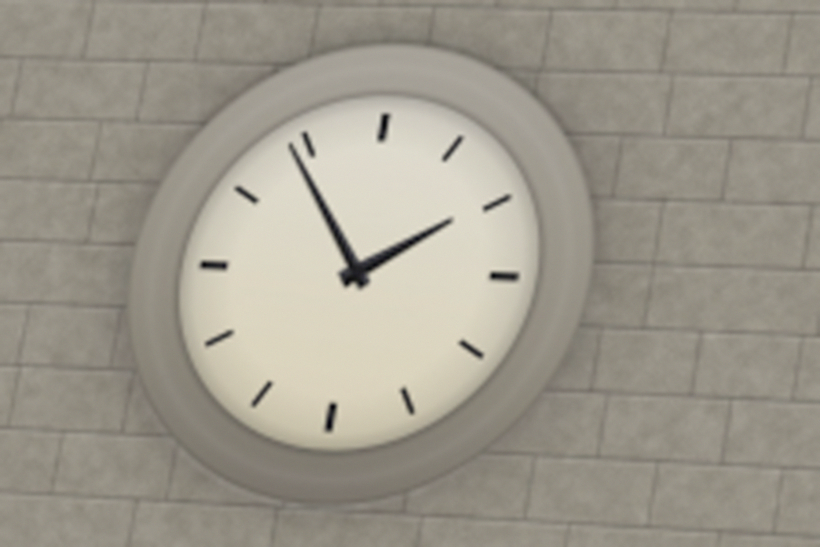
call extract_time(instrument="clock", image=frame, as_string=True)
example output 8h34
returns 1h54
